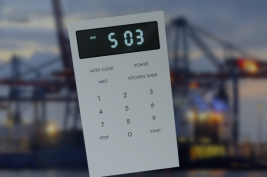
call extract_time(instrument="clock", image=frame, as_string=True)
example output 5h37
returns 5h03
